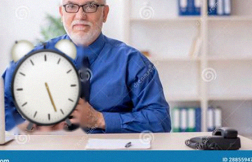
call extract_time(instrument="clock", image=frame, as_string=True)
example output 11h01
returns 5h27
